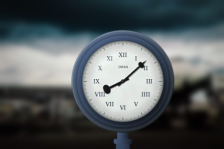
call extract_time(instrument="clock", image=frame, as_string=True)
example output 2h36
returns 8h08
